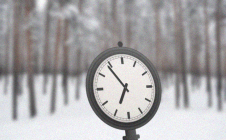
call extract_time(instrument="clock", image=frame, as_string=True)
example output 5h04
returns 6h54
